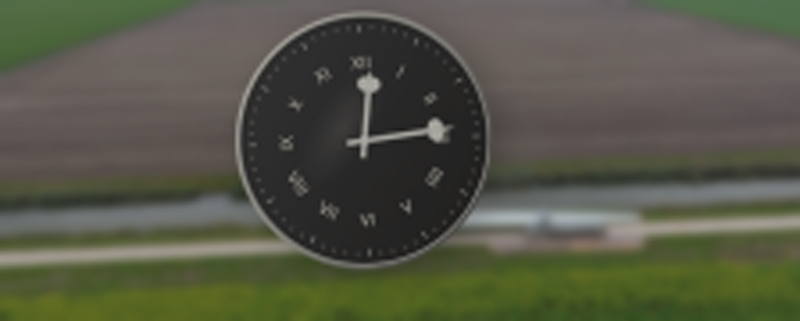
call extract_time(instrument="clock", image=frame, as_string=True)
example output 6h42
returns 12h14
